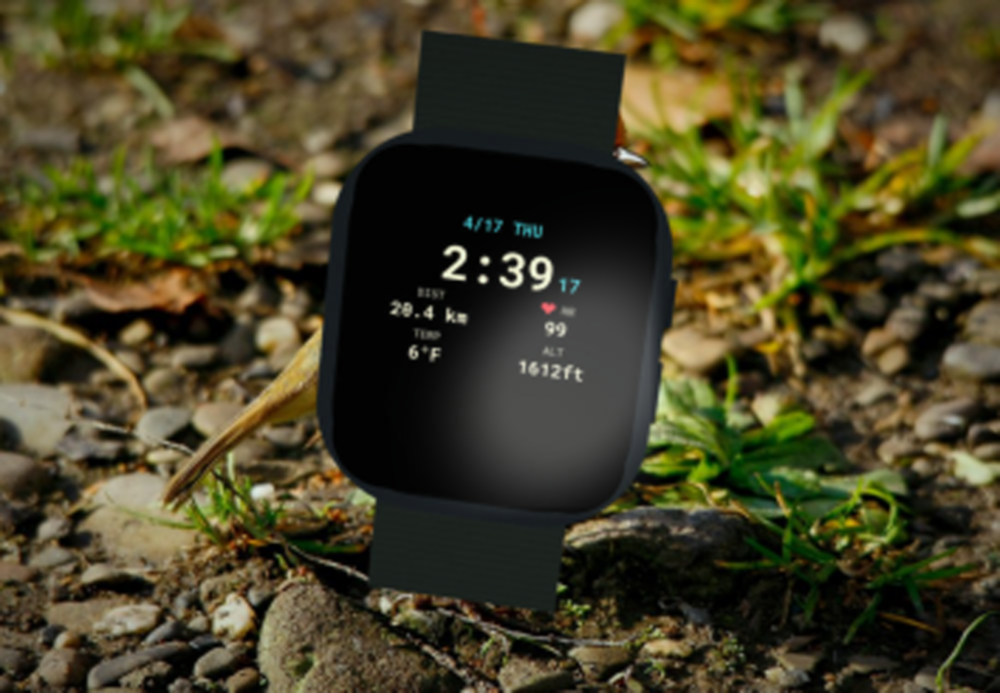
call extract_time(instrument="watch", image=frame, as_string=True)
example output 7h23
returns 2h39
